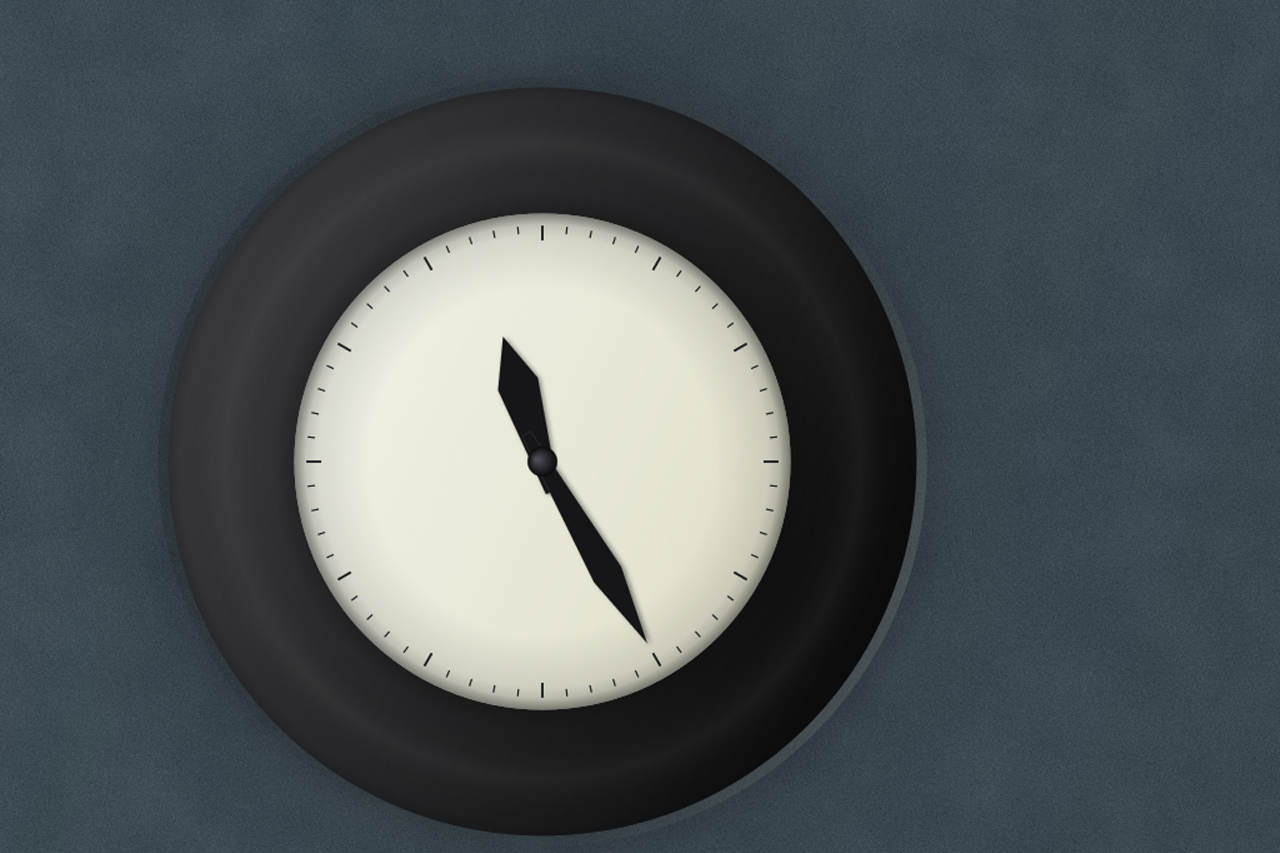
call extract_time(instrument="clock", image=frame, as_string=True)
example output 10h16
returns 11h25
